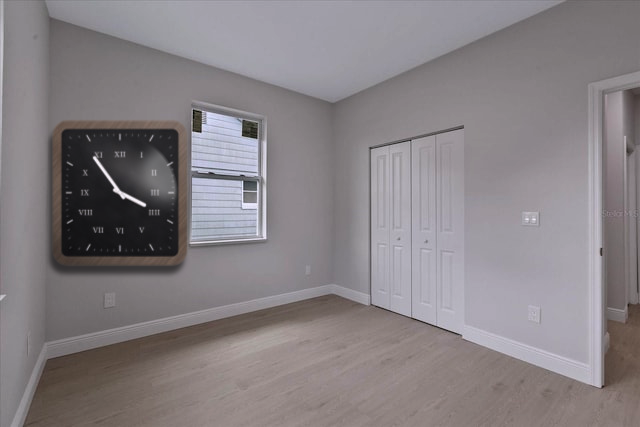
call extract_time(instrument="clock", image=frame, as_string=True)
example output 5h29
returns 3h54
